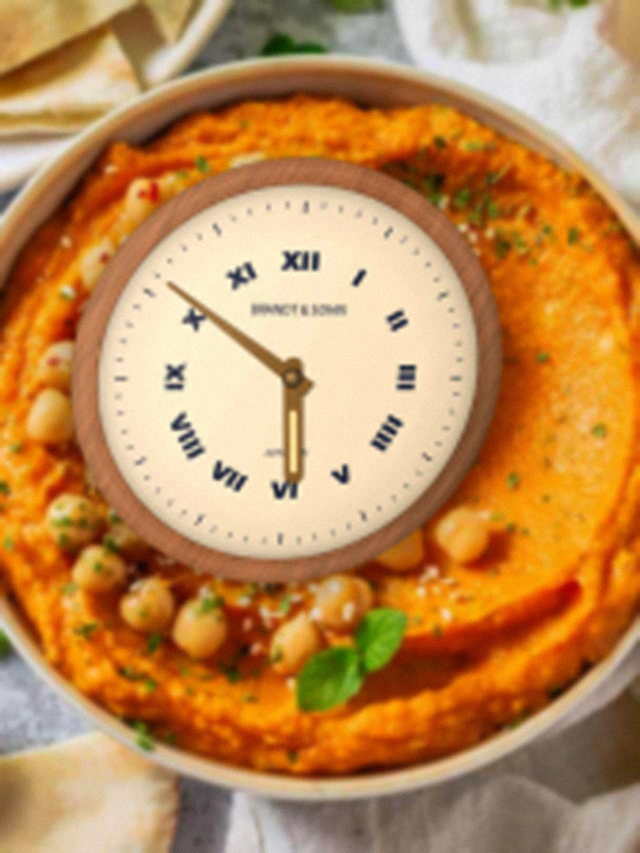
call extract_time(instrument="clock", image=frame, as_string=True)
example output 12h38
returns 5h51
